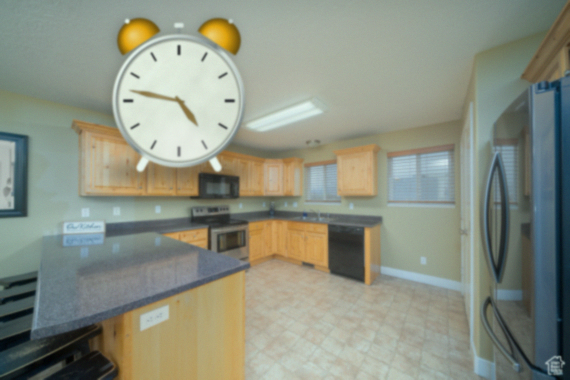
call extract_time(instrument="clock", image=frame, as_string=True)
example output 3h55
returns 4h47
